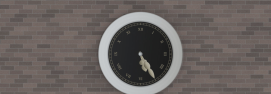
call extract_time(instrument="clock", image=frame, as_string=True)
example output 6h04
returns 5h25
